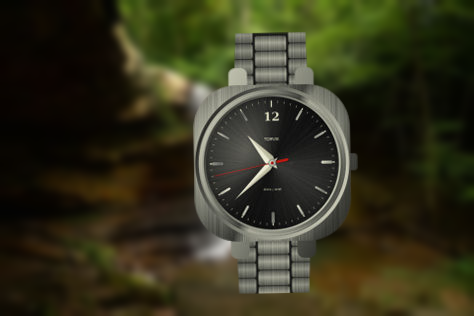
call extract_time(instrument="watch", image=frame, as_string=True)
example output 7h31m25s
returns 10h37m43s
